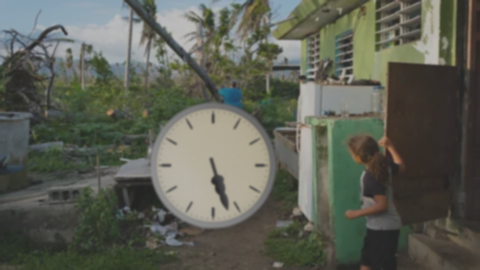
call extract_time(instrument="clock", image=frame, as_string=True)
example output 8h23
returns 5h27
